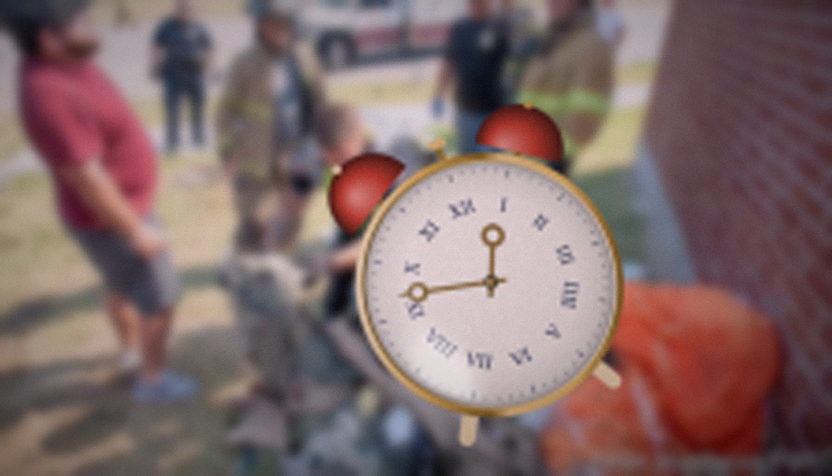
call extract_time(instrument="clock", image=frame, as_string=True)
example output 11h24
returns 12h47
